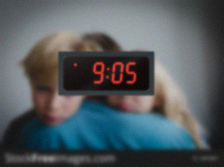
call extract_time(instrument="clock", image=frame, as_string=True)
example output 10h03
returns 9h05
